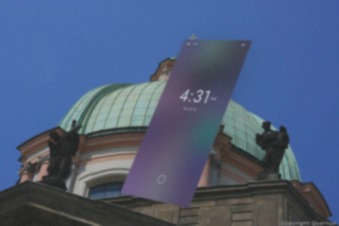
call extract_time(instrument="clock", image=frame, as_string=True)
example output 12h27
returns 4h31
